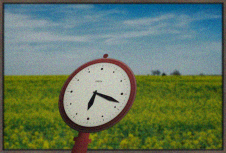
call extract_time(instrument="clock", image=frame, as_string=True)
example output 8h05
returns 6h18
